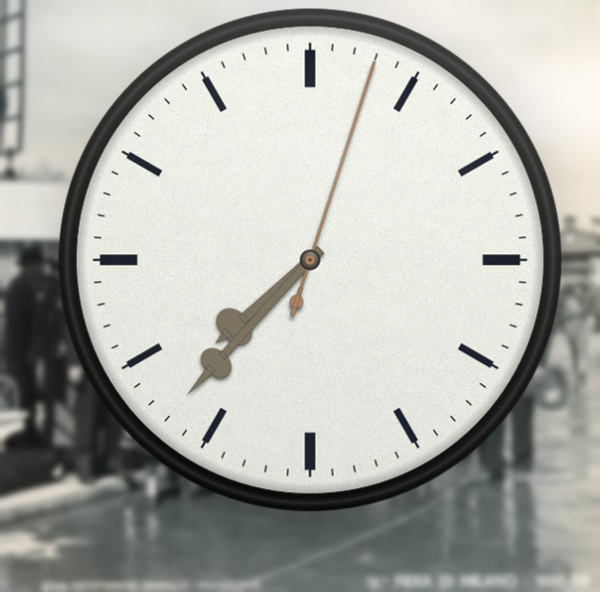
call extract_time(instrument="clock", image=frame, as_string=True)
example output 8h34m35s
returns 7h37m03s
